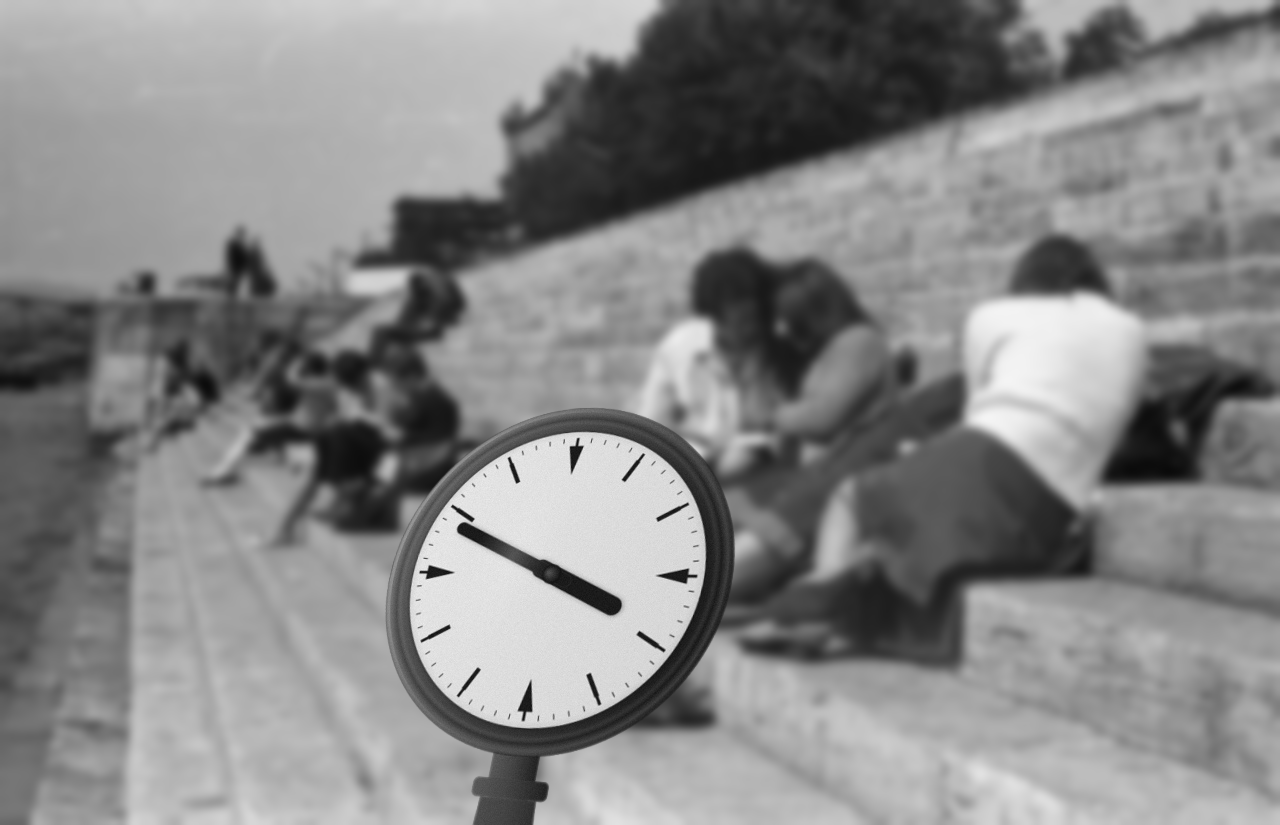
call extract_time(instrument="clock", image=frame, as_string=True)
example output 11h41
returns 3h49
